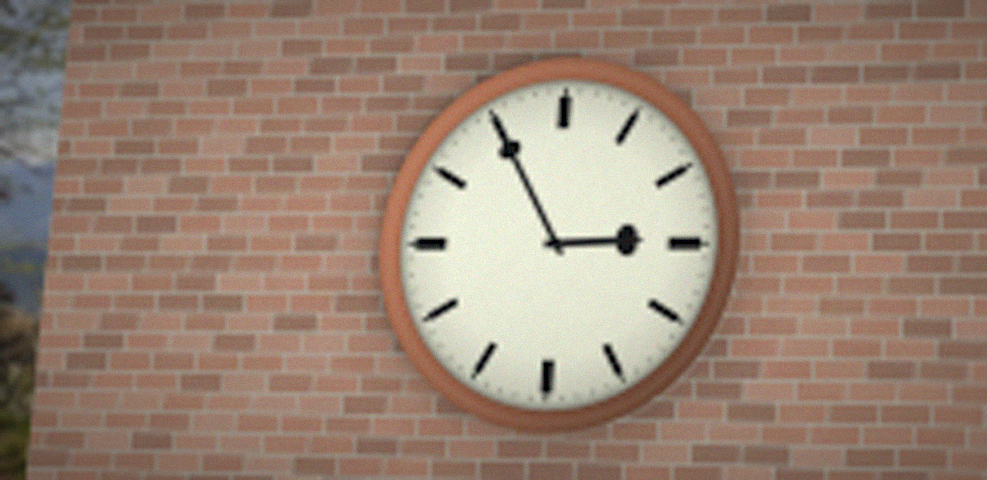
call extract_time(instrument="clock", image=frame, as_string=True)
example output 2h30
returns 2h55
